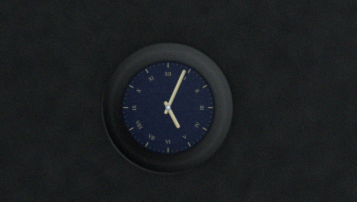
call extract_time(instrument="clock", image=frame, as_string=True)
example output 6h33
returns 5h04
